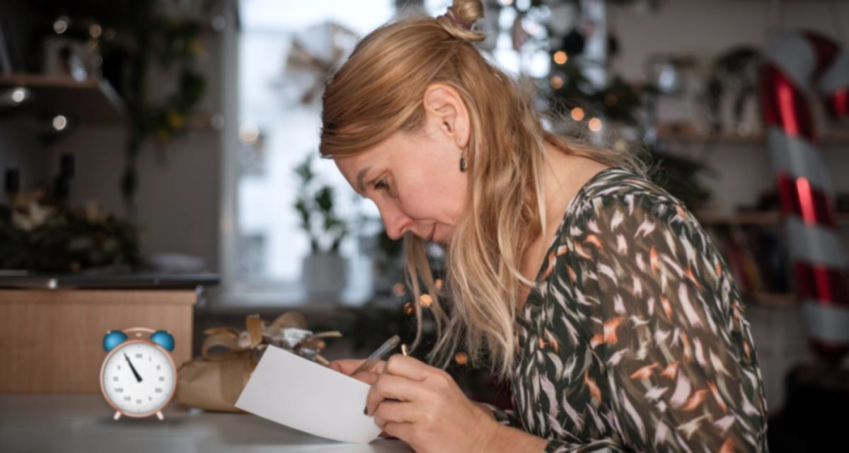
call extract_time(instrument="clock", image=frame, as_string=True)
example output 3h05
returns 10h55
